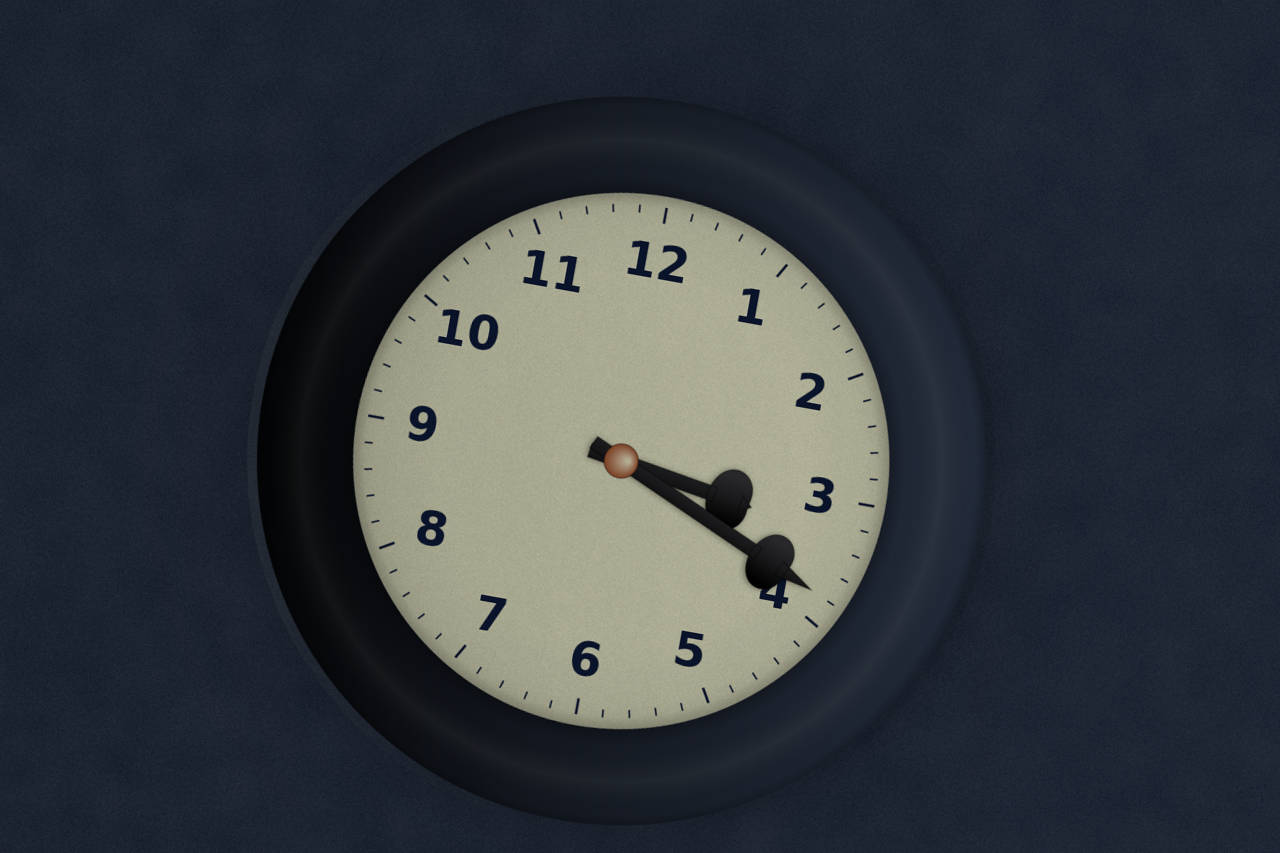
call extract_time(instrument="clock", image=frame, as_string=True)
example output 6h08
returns 3h19
